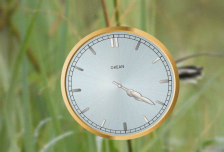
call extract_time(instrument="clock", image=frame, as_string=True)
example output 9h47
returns 4h21
